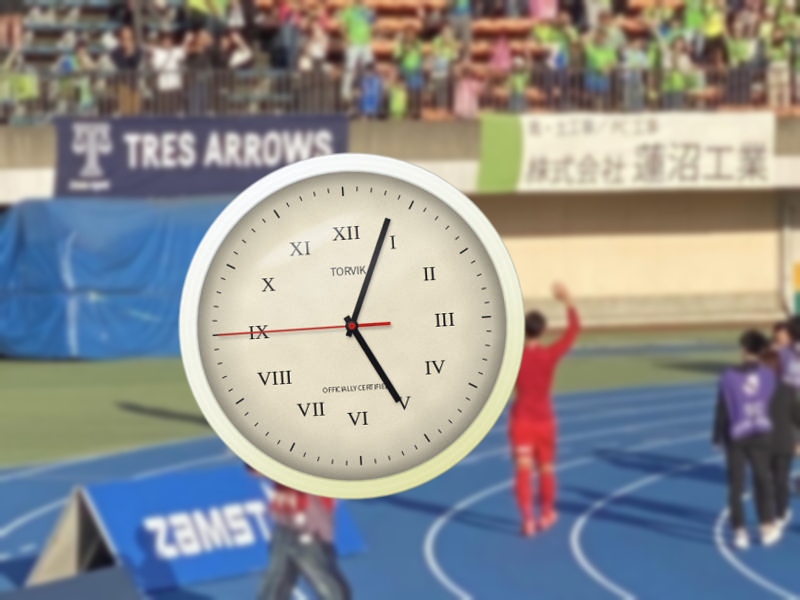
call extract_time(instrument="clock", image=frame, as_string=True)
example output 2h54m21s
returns 5h03m45s
